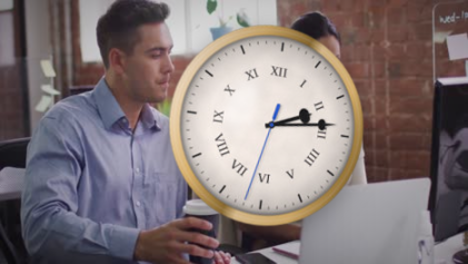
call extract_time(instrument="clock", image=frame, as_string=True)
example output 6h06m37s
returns 2h13m32s
